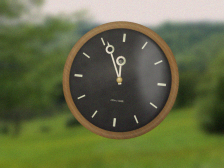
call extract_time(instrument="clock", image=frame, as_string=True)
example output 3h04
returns 11h56
